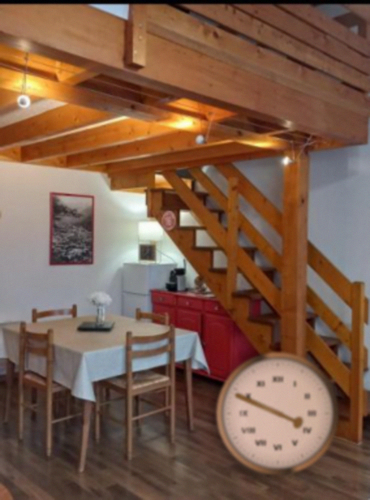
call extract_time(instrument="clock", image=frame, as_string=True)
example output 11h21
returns 3h49
